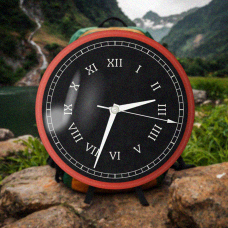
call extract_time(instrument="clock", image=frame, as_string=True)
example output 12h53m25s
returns 2h33m17s
